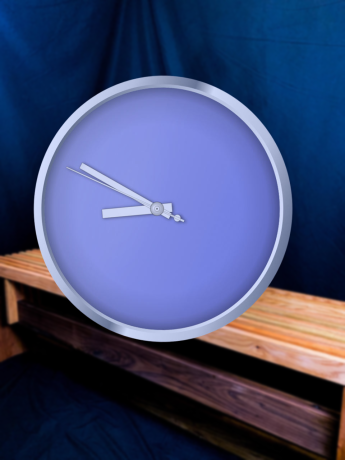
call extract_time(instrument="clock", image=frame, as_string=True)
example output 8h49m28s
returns 8h49m49s
